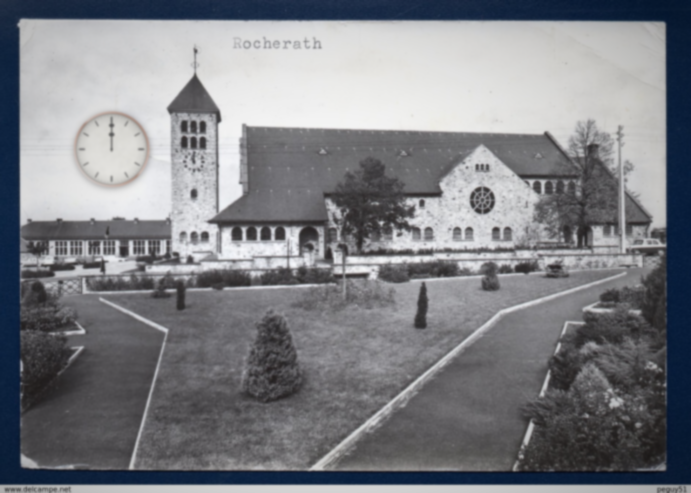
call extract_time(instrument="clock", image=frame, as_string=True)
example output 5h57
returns 12h00
